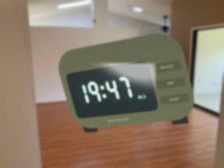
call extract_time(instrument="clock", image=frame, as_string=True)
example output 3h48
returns 19h47
